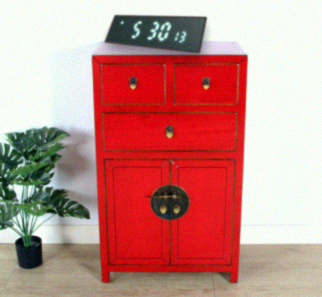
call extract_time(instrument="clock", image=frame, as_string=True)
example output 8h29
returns 5h30
